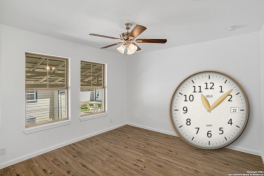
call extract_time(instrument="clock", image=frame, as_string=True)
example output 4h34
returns 11h08
